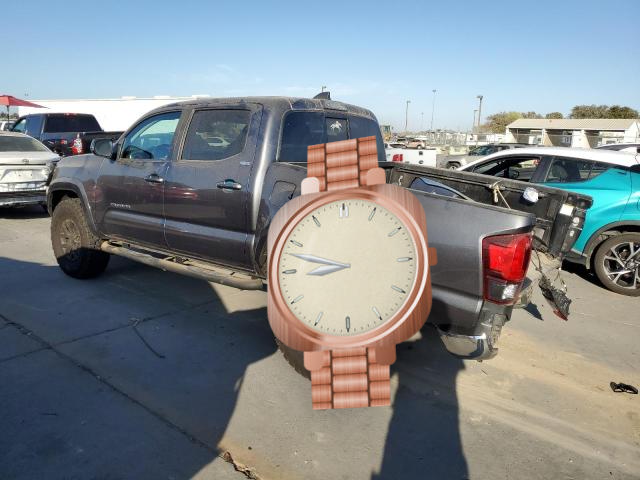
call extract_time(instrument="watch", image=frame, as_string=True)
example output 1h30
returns 8h48
